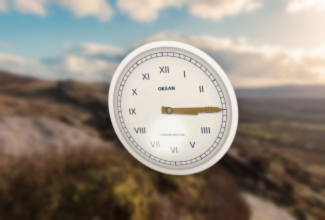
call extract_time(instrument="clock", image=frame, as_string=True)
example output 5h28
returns 3h15
